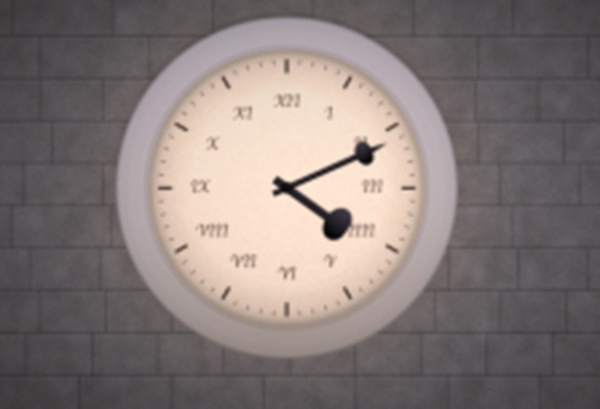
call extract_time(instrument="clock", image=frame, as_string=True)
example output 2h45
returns 4h11
